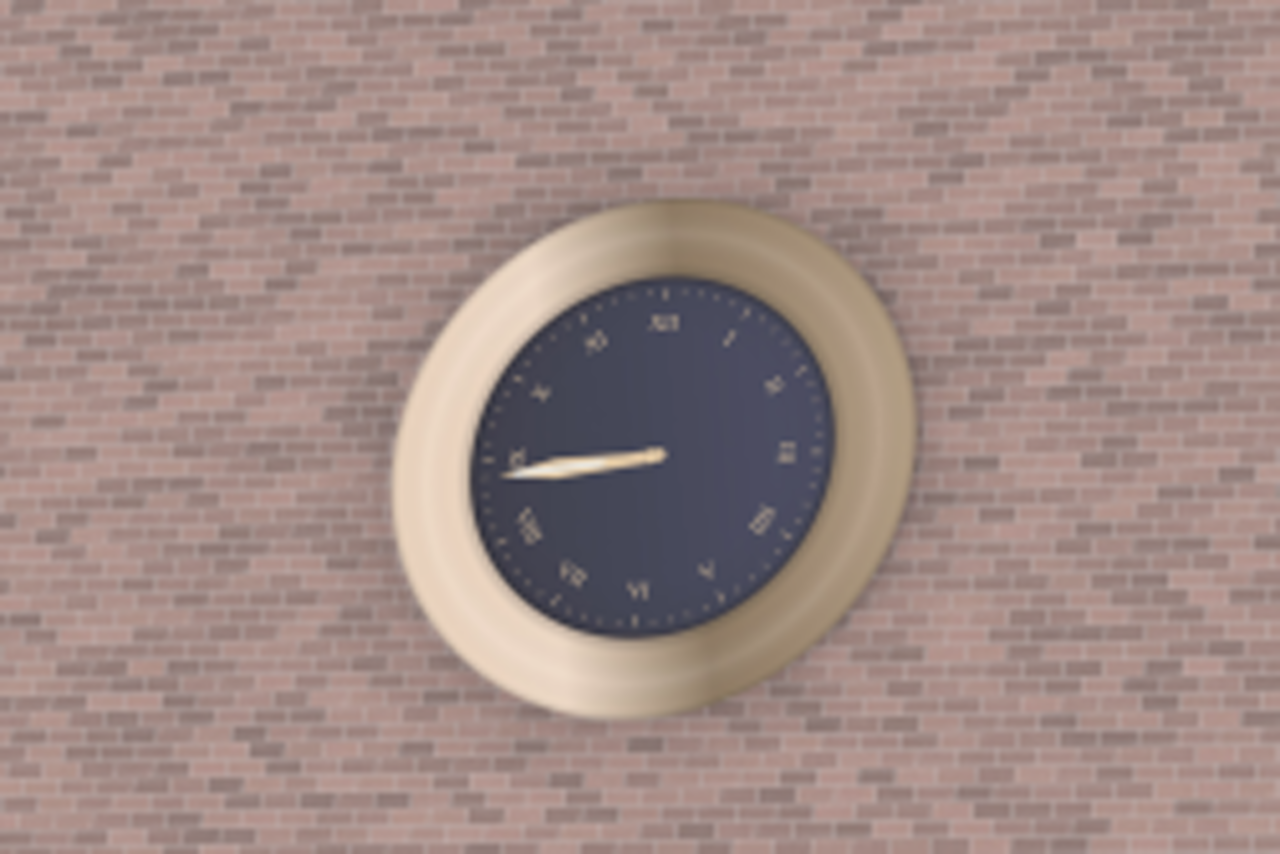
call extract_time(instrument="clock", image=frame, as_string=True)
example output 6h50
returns 8h44
